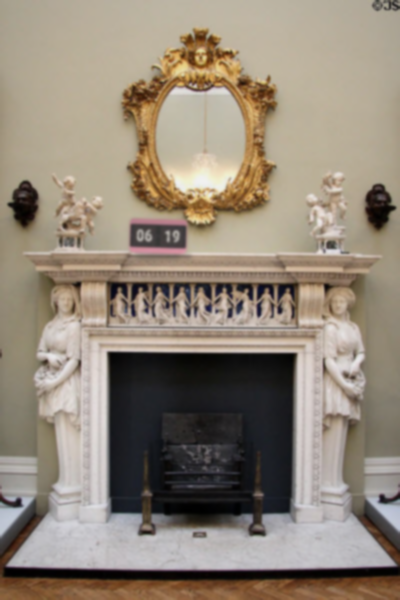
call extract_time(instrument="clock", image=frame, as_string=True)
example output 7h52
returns 6h19
